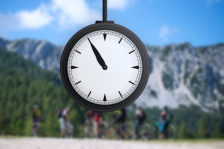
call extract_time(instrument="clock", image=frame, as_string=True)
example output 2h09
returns 10h55
